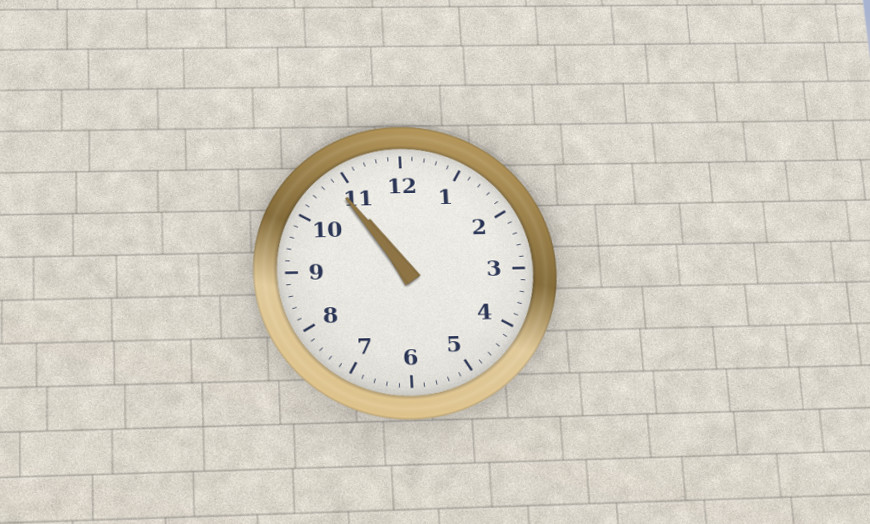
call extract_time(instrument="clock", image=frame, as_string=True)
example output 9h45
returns 10h54
